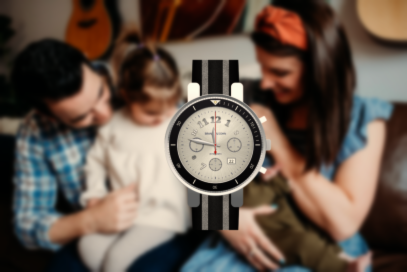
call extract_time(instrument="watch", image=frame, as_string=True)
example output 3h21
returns 11h47
